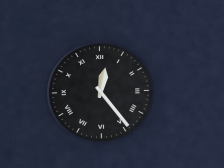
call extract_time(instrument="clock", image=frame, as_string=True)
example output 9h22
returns 12h24
